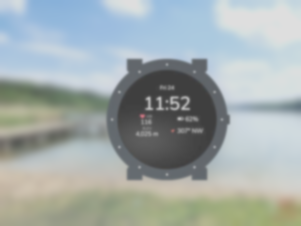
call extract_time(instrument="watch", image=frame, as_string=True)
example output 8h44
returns 11h52
